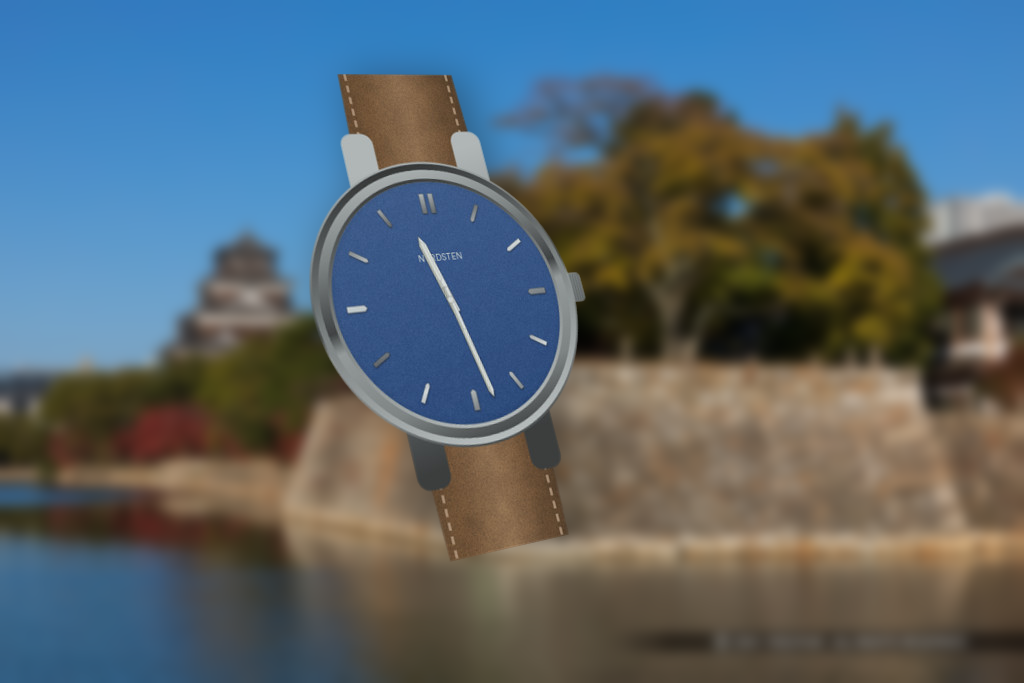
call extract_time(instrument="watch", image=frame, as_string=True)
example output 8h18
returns 11h28
